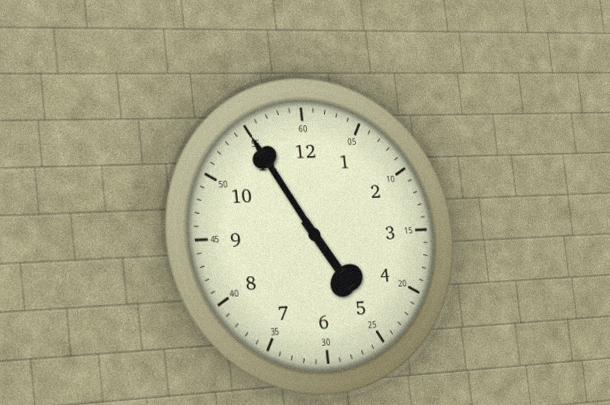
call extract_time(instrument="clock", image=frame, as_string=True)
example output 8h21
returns 4h55
